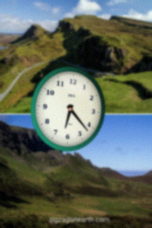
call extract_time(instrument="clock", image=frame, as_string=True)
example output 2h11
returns 6h22
